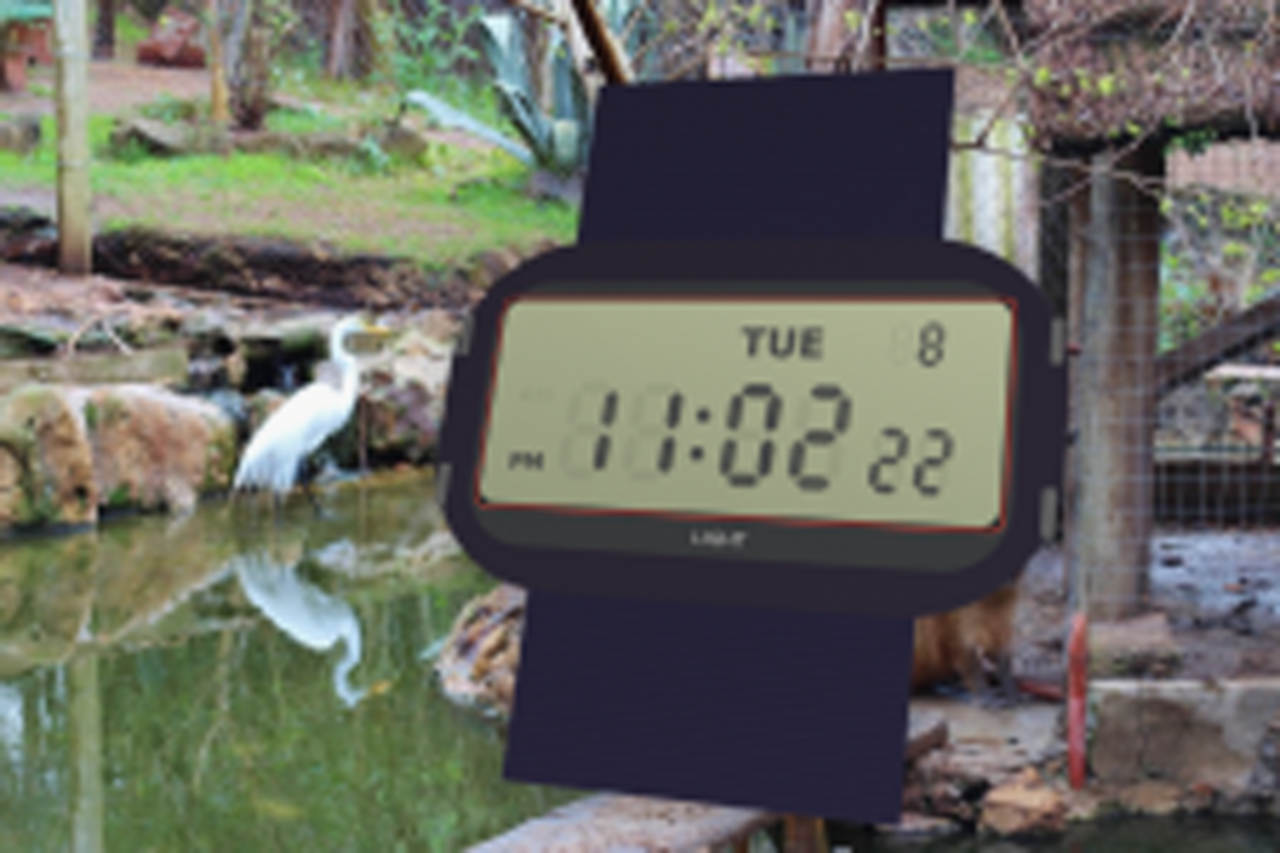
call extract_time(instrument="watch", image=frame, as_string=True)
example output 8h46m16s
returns 11h02m22s
